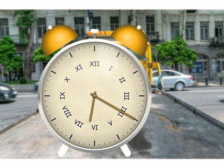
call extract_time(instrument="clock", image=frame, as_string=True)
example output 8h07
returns 6h20
